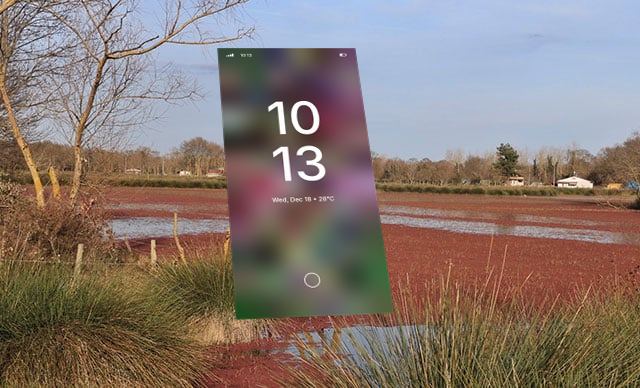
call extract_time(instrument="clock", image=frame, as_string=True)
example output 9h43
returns 10h13
